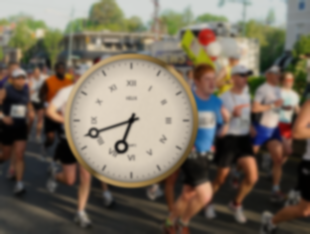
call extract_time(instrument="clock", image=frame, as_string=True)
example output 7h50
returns 6h42
